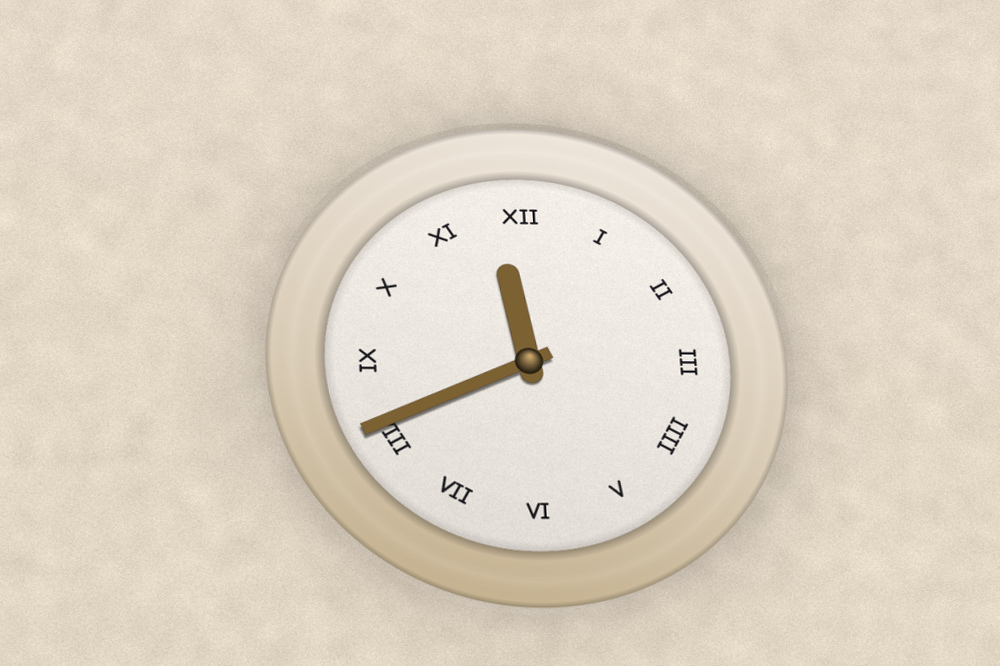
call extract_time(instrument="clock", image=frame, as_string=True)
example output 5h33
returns 11h41
